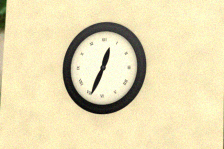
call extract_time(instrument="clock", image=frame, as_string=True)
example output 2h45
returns 12h34
